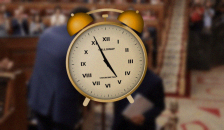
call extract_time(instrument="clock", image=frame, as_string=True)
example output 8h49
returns 4h56
